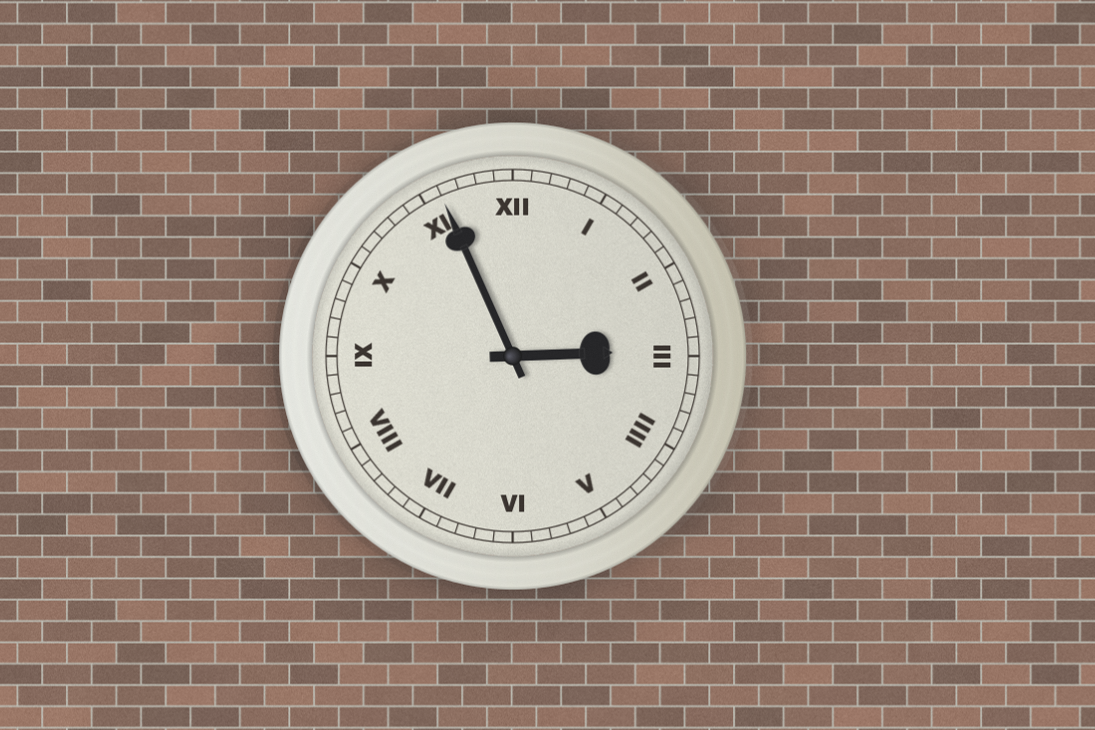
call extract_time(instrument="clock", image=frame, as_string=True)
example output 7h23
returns 2h56
